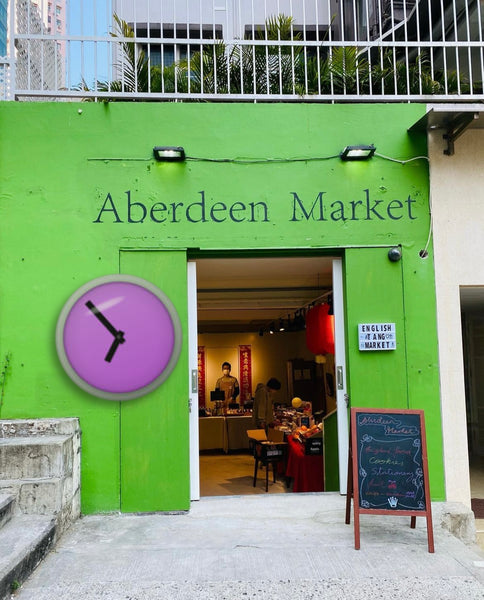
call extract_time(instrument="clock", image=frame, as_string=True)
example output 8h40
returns 6h53
